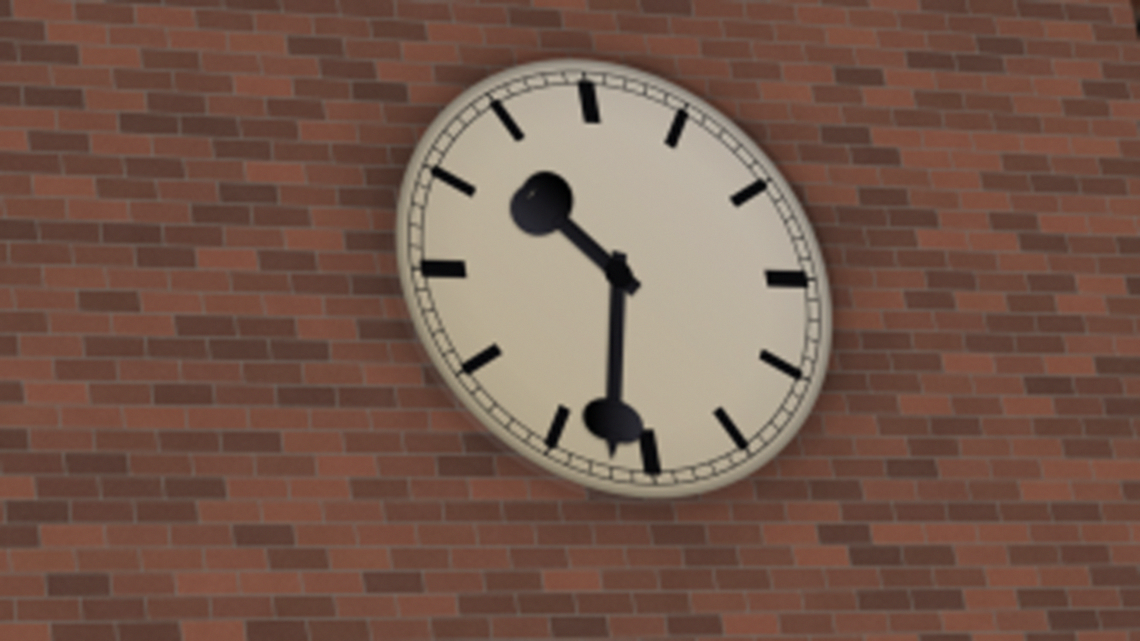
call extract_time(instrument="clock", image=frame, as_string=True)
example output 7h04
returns 10h32
